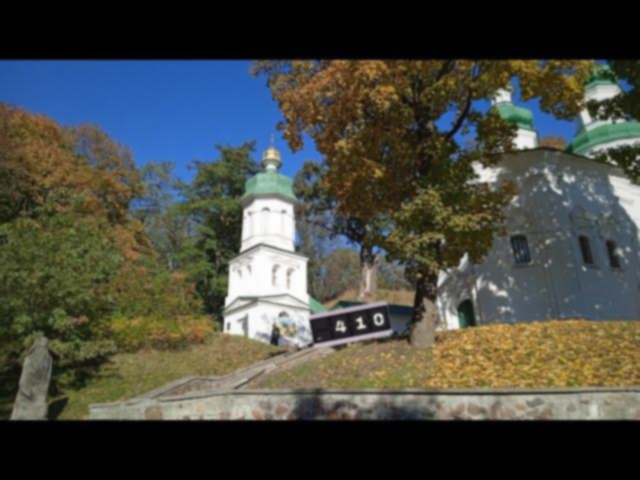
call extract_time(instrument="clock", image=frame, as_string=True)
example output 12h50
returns 4h10
